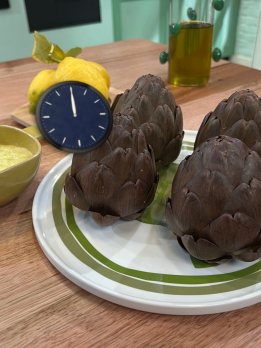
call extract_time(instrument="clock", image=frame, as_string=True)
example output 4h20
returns 12h00
